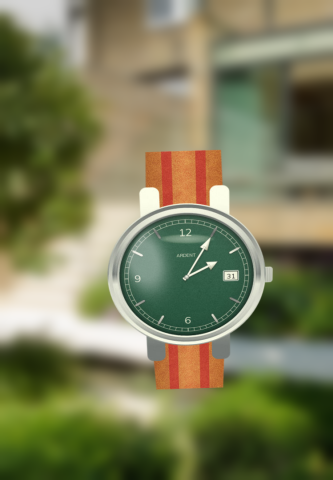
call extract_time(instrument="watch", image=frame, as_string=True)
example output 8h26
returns 2h05
